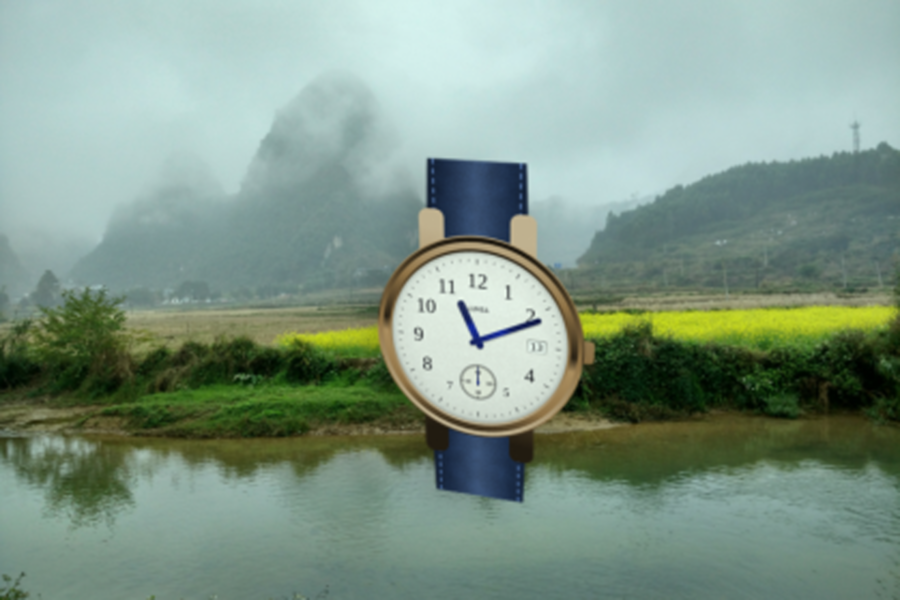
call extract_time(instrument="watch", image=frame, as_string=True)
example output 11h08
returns 11h11
